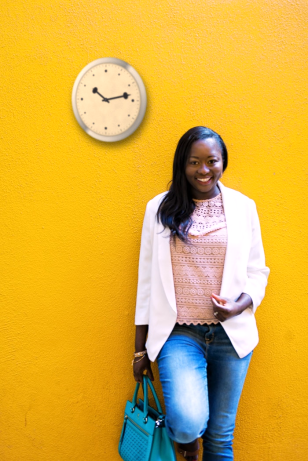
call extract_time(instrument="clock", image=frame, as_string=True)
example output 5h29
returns 10h13
